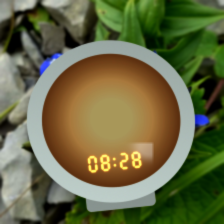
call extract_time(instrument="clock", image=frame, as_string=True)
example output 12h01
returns 8h28
